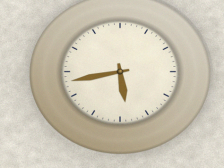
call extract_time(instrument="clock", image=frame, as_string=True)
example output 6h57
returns 5h43
